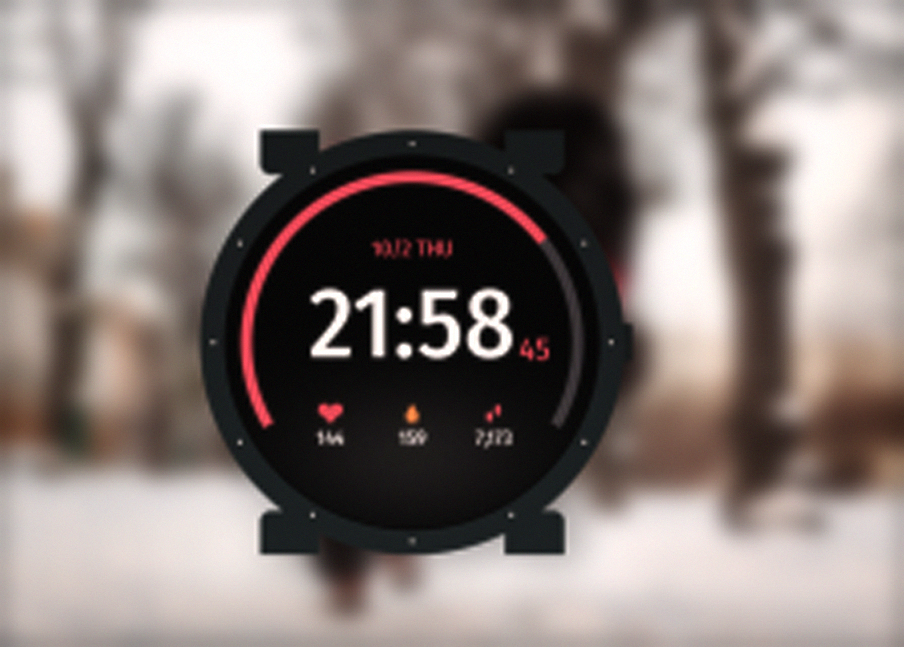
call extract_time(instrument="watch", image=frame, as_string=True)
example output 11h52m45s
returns 21h58m45s
